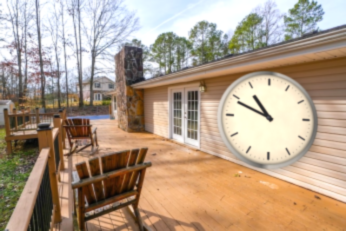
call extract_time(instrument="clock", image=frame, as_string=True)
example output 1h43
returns 10h49
